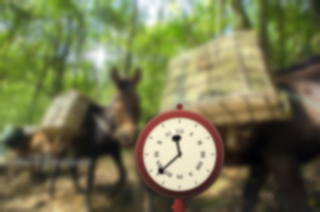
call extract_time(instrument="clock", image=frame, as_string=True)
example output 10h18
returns 11h38
